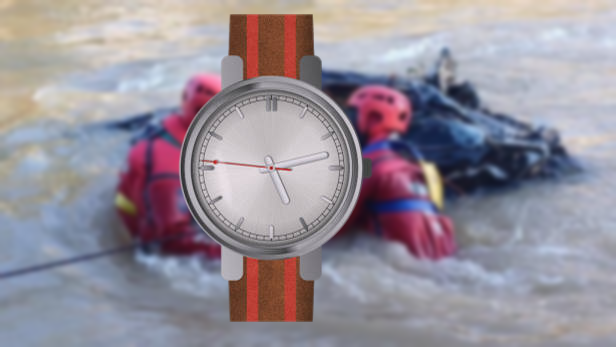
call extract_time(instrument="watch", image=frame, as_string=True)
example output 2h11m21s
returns 5h12m46s
